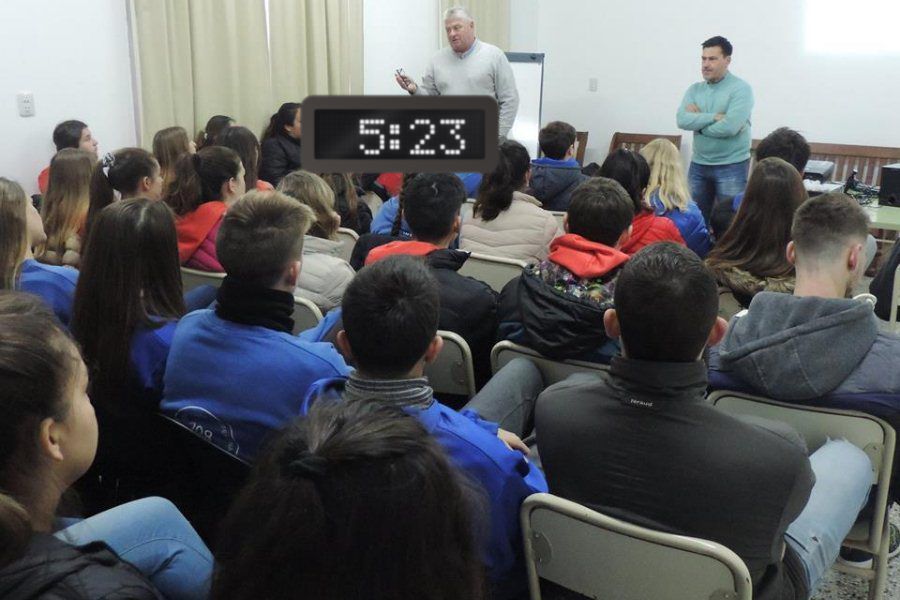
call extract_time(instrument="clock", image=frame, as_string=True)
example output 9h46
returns 5h23
